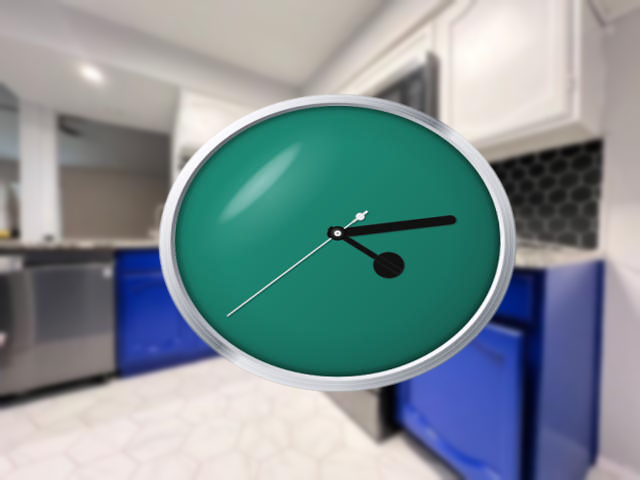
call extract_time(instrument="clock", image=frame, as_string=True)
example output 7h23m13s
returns 4h13m38s
